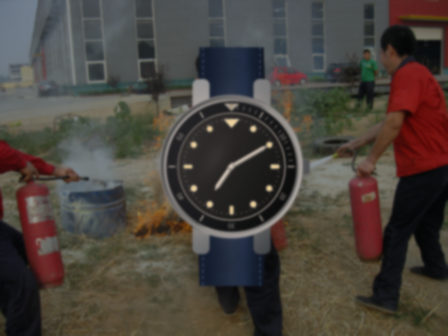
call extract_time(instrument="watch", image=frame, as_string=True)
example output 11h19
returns 7h10
